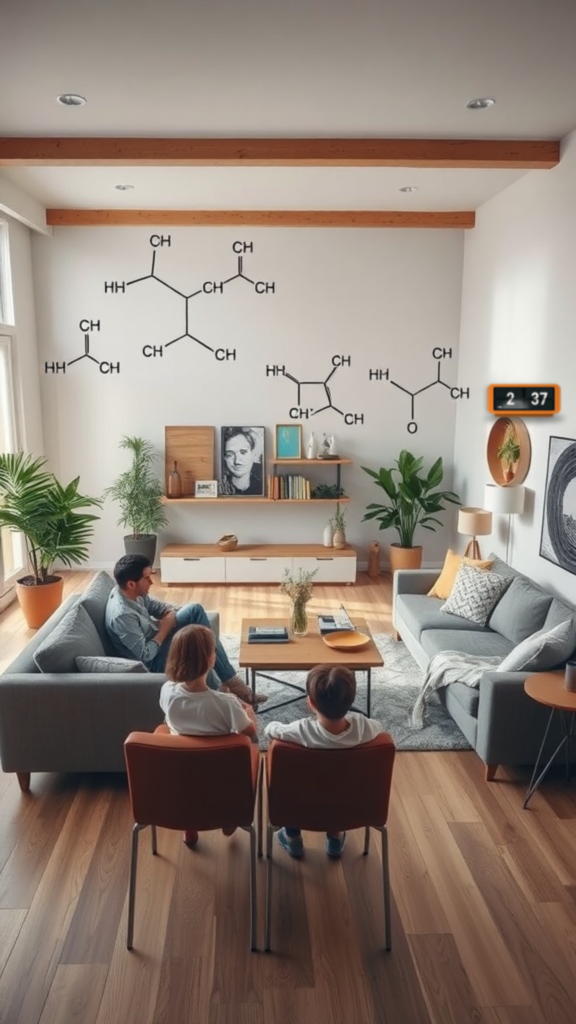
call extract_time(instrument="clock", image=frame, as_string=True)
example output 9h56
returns 2h37
